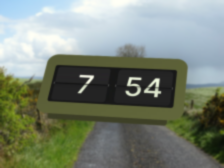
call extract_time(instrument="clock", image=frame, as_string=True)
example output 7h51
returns 7h54
